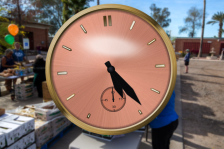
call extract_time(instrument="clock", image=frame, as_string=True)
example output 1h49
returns 5h24
